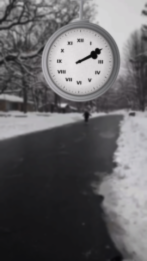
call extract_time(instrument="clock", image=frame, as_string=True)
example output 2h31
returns 2h10
